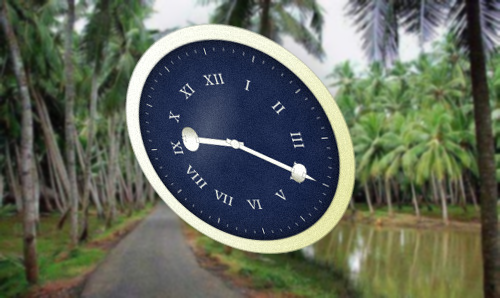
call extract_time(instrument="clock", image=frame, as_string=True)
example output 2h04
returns 9h20
